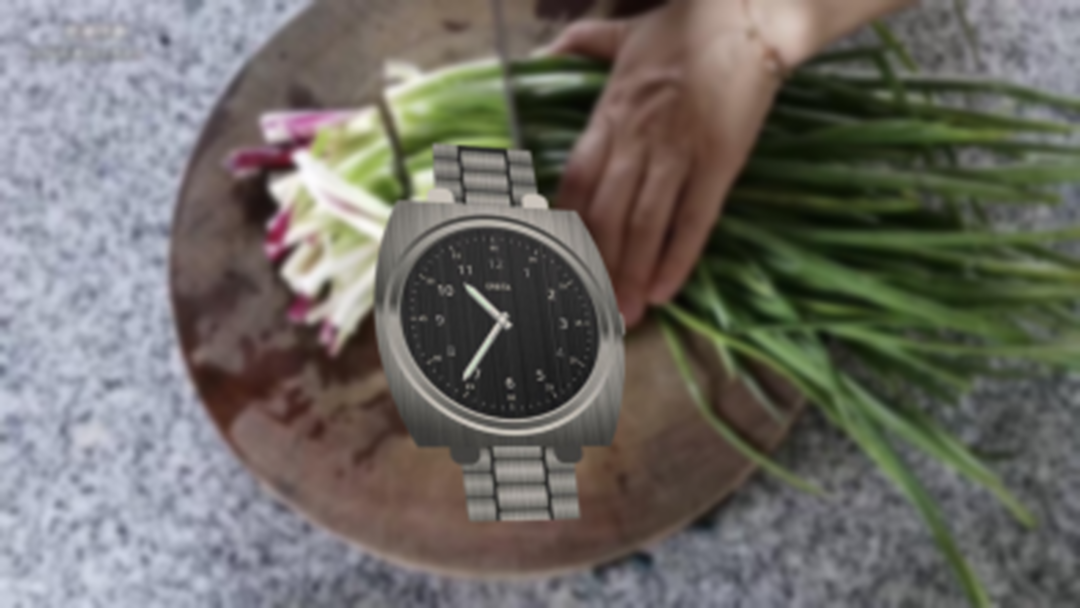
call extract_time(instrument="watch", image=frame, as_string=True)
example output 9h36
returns 10h36
